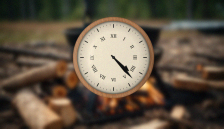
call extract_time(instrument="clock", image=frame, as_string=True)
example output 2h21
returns 4h23
